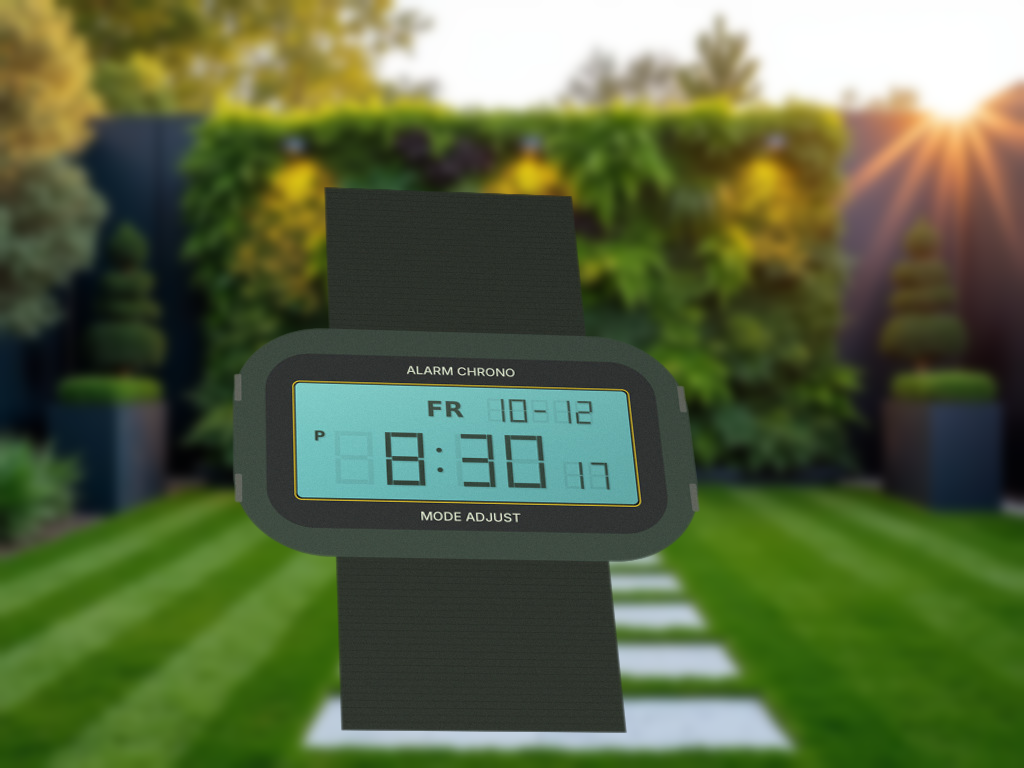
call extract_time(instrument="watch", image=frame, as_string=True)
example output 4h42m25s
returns 8h30m17s
